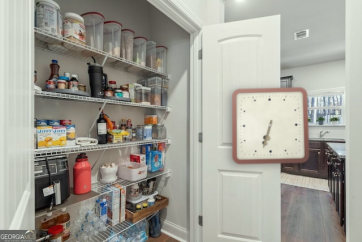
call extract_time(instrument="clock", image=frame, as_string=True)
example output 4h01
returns 6h33
